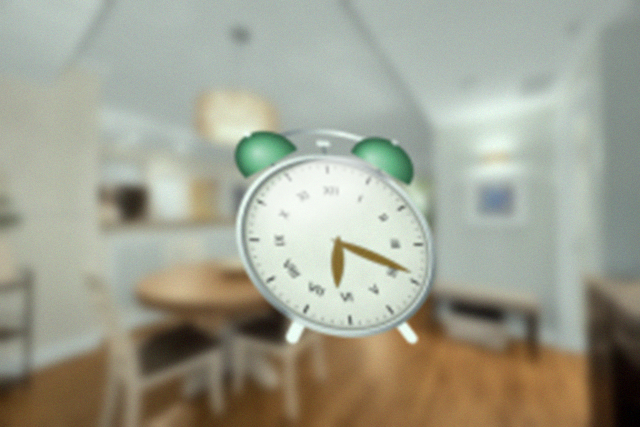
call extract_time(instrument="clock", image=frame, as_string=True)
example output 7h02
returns 6h19
